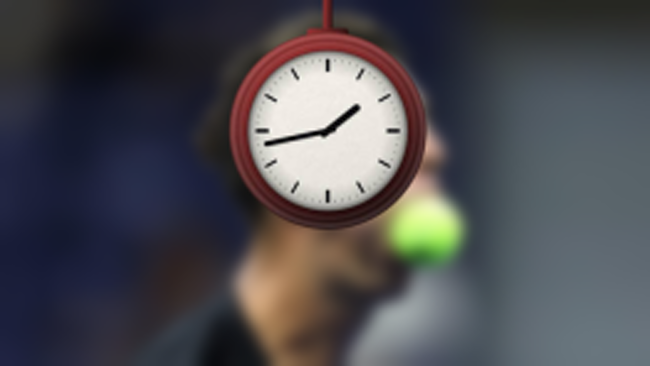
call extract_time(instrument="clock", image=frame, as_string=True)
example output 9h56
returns 1h43
